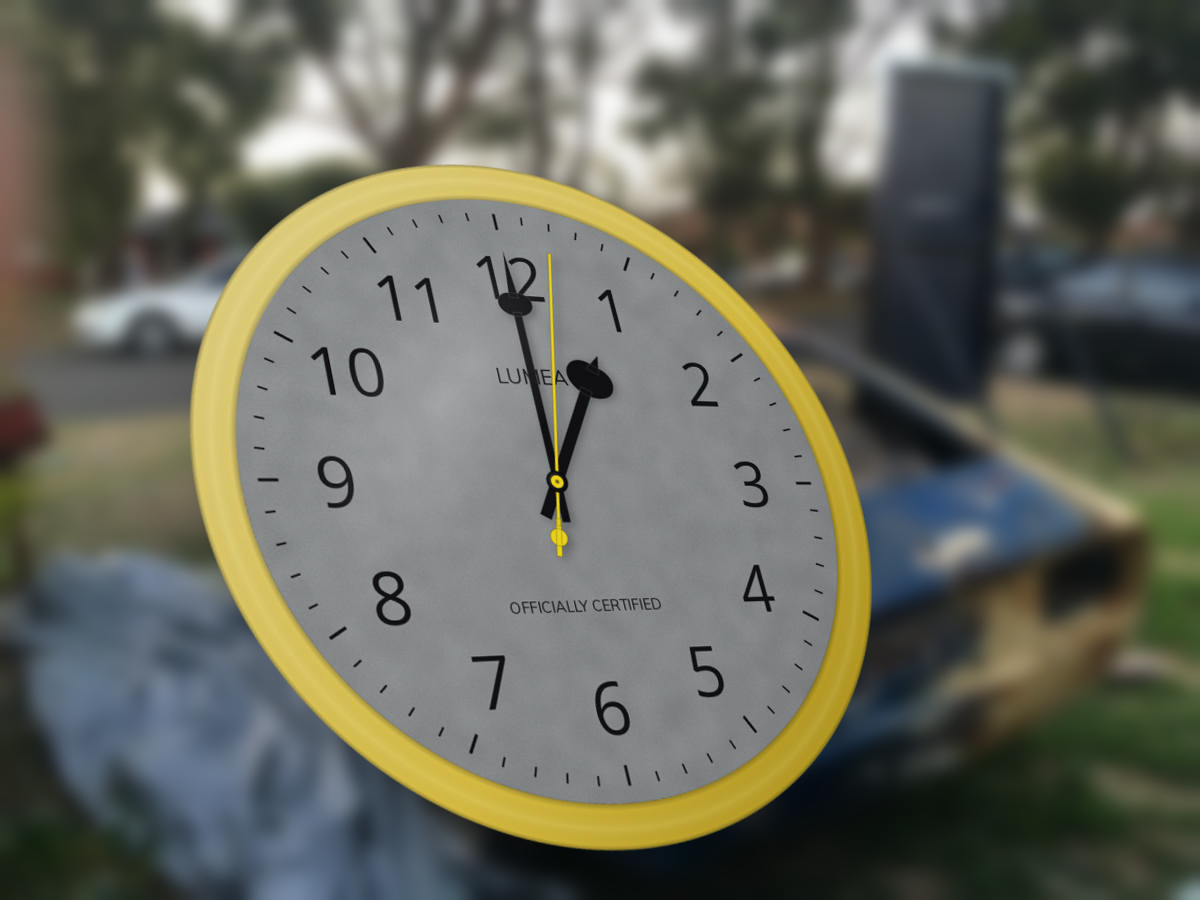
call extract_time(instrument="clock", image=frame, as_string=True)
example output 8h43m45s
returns 1h00m02s
